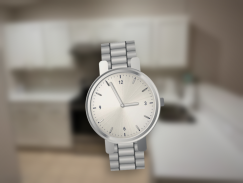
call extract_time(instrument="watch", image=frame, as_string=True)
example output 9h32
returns 2h56
